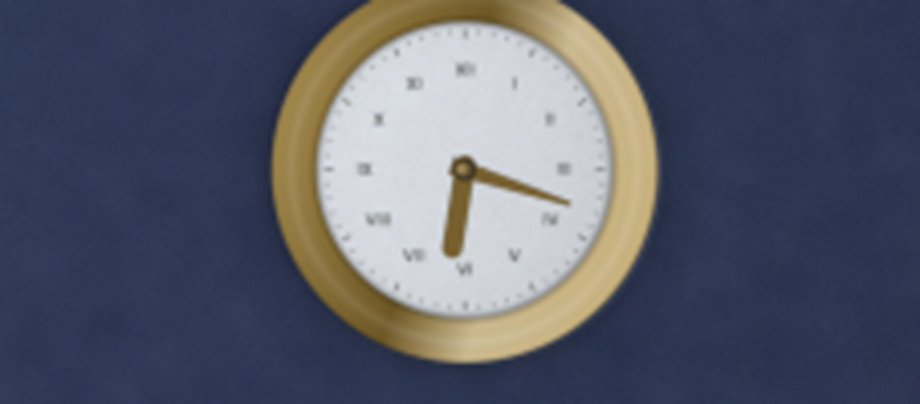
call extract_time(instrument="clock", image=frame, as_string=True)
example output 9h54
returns 6h18
